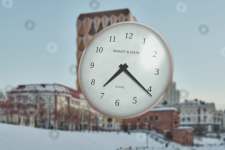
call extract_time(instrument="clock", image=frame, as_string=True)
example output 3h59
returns 7h21
